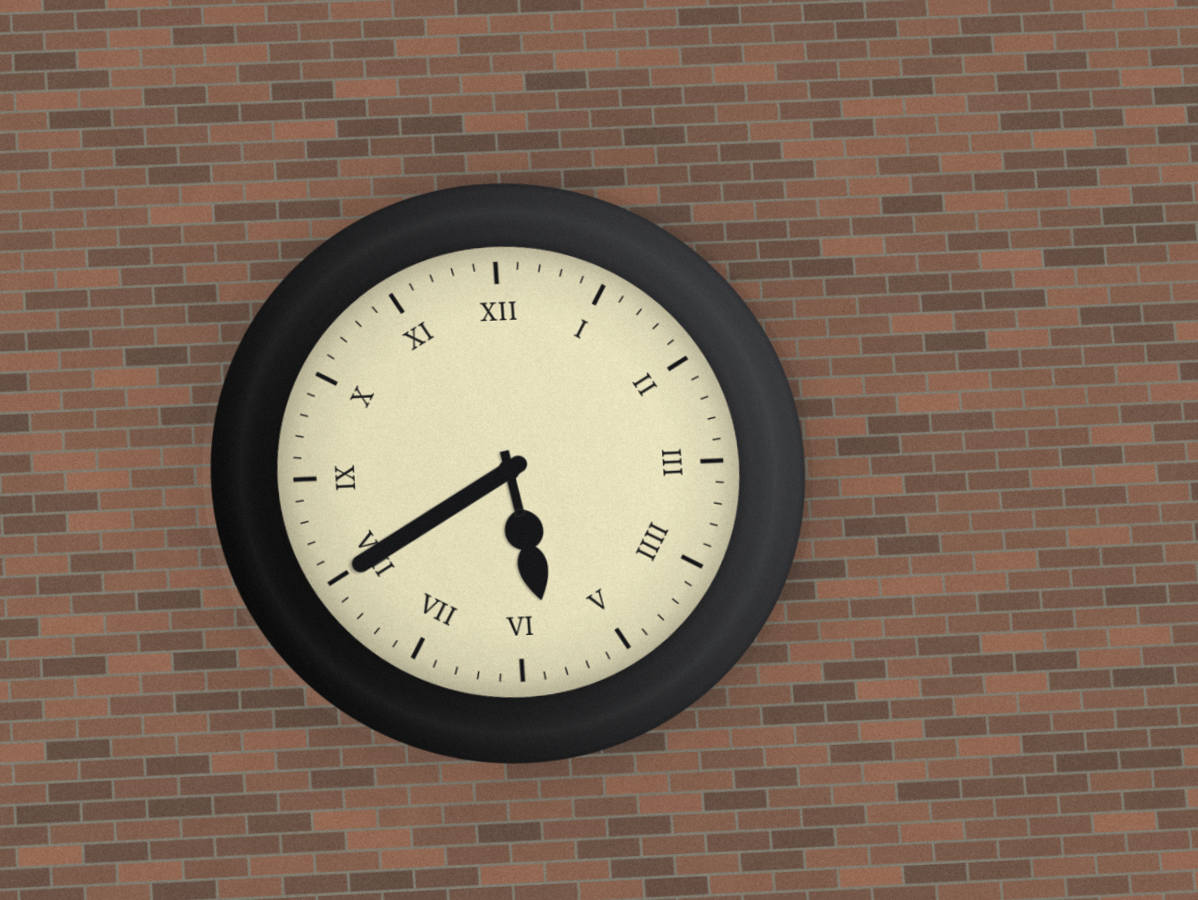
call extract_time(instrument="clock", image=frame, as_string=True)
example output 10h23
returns 5h40
